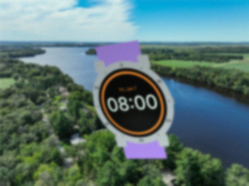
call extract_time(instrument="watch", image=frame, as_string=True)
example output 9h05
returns 8h00
